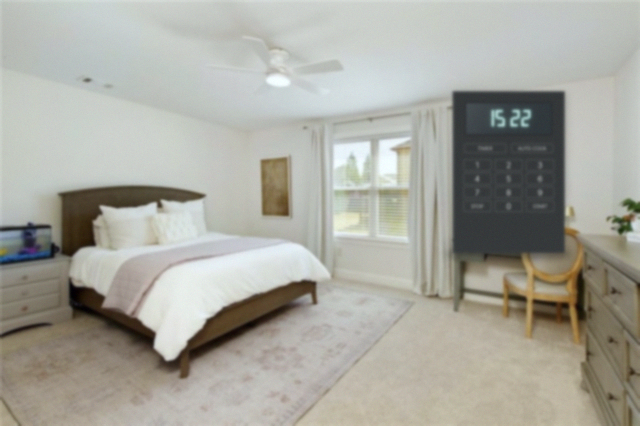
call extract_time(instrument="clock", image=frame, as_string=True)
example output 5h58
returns 15h22
